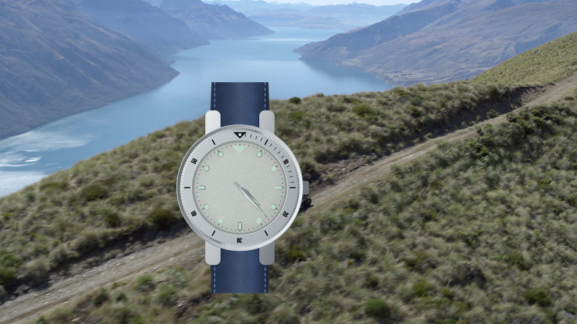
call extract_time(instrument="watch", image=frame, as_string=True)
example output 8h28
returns 4h23
